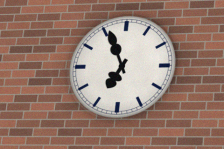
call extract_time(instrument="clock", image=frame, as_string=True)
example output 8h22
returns 6h56
